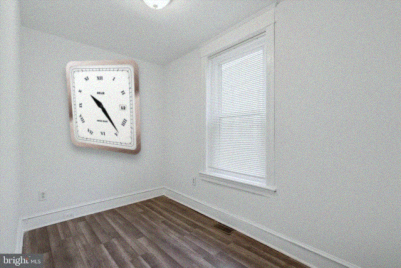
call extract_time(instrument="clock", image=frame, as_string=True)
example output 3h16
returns 10h24
